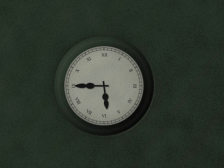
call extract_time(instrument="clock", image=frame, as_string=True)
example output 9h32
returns 5h45
